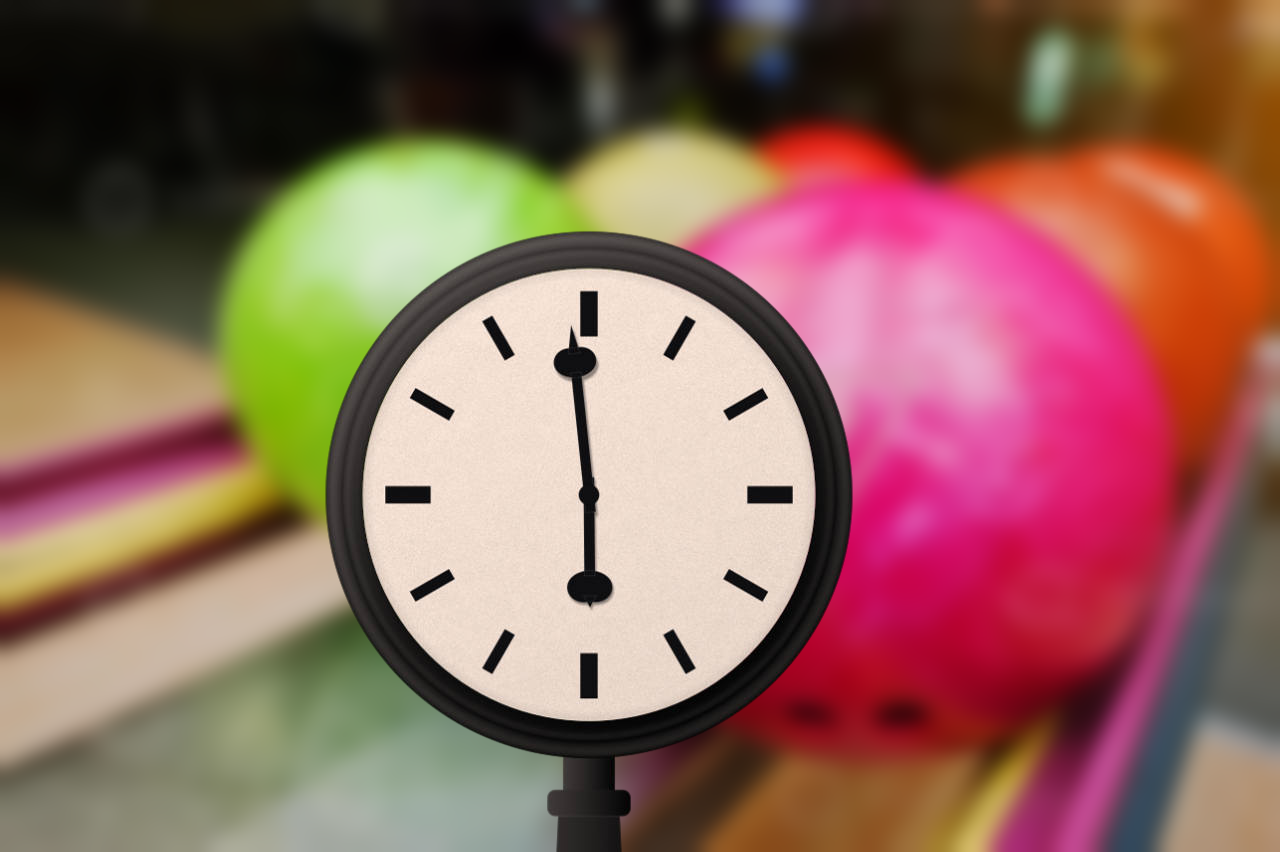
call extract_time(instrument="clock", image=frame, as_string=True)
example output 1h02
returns 5h59
